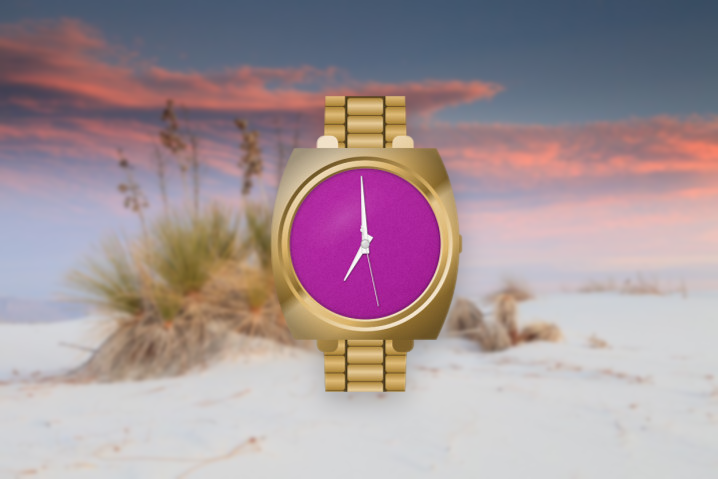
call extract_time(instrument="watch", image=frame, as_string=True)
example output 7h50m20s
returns 6h59m28s
